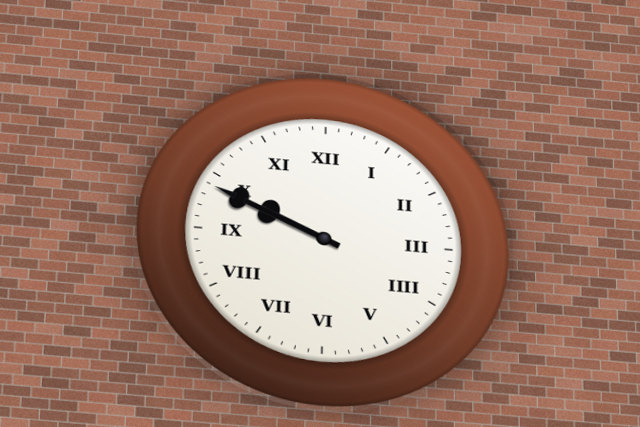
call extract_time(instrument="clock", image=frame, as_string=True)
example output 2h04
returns 9h49
